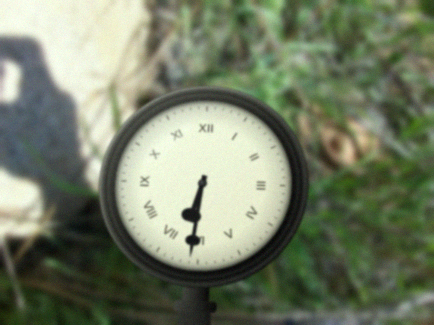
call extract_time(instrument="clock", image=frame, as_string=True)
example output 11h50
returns 6h31
